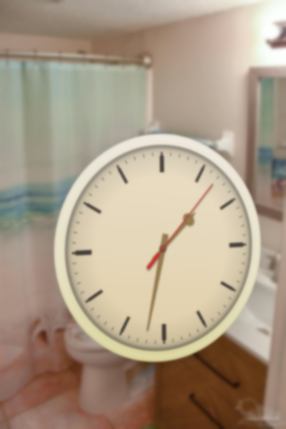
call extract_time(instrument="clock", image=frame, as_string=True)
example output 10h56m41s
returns 1h32m07s
